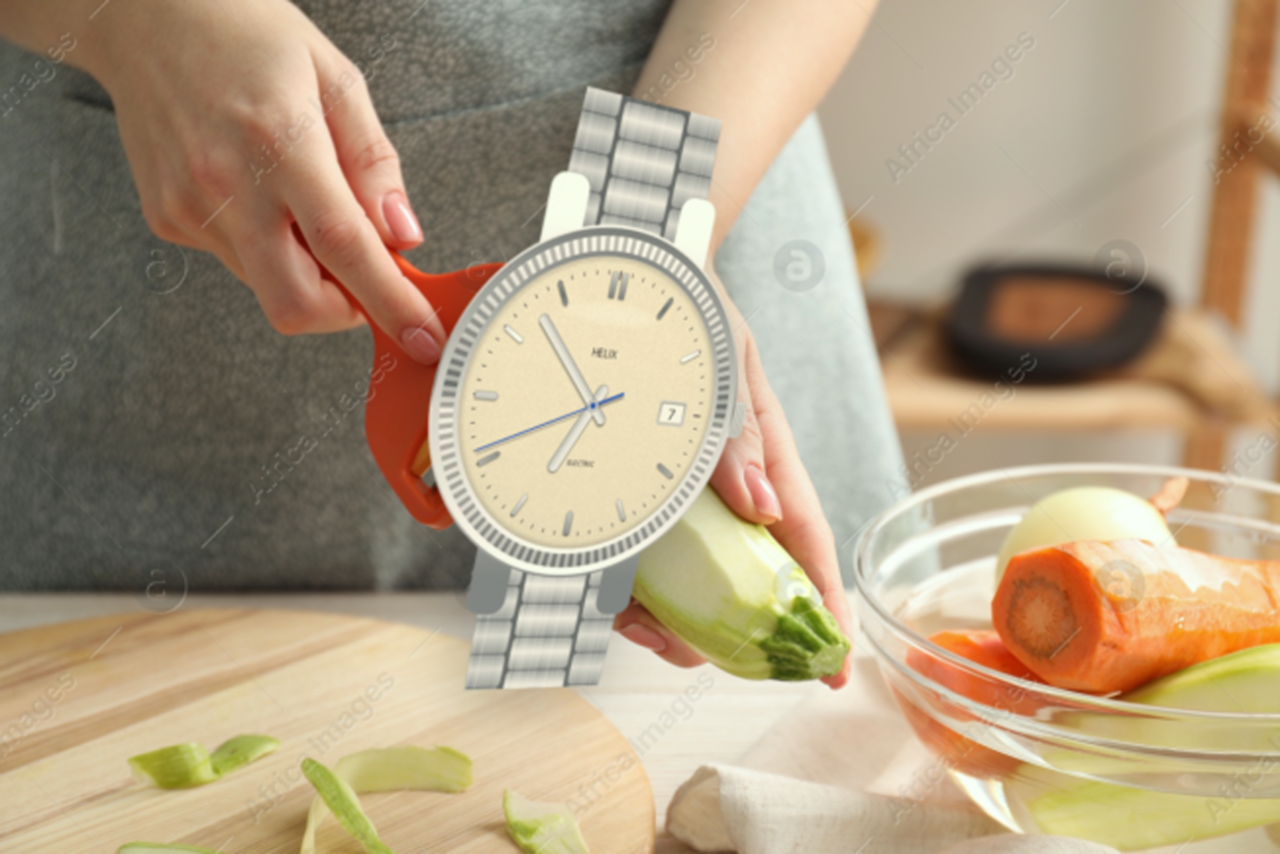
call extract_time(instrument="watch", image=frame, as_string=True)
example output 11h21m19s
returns 6h52m41s
